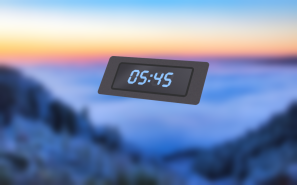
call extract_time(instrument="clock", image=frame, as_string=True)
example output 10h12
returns 5h45
